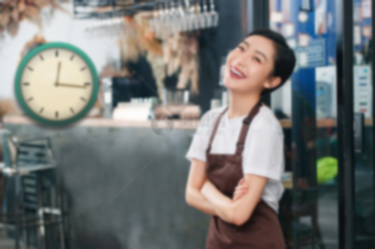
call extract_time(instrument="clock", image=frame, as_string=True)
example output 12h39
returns 12h16
